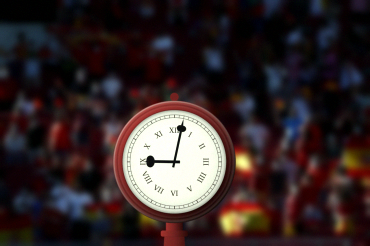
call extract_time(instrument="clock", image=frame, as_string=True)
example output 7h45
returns 9h02
